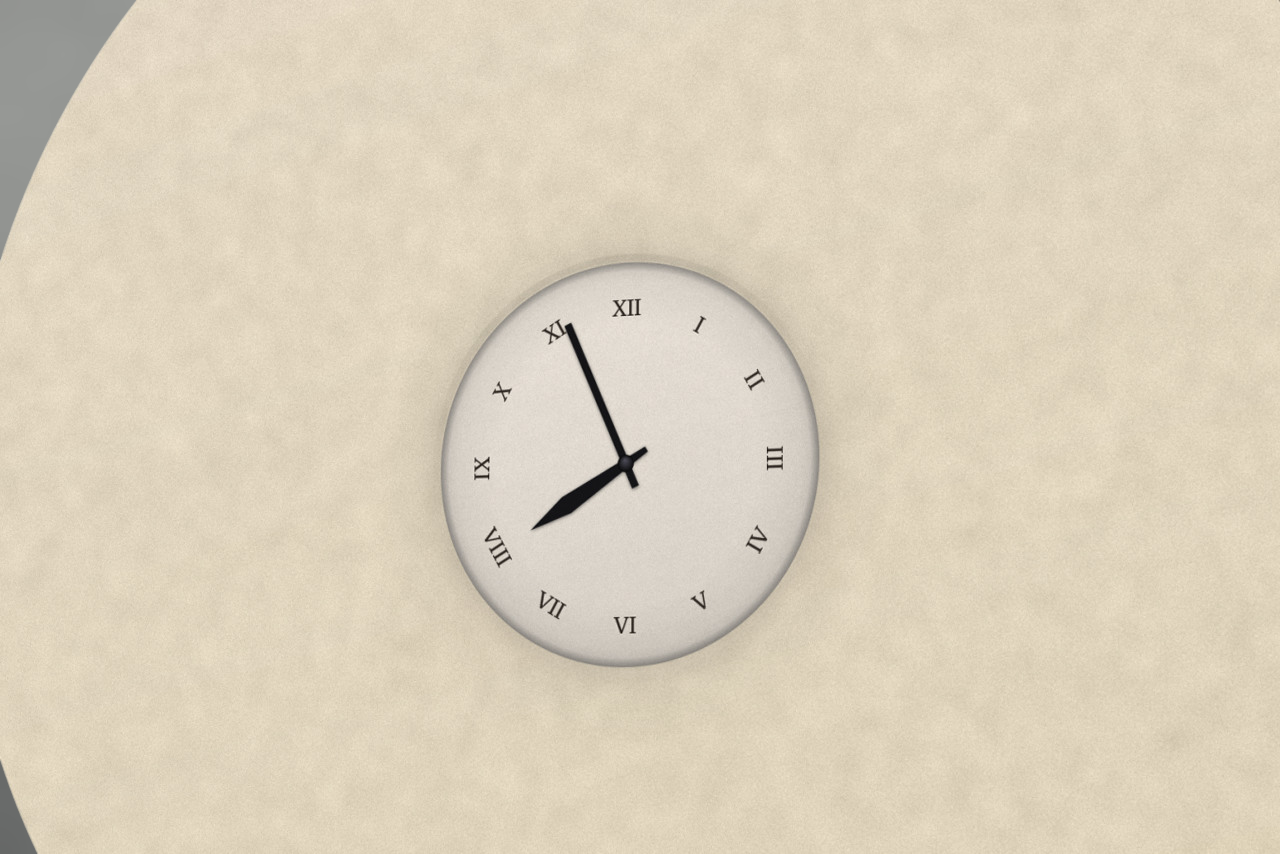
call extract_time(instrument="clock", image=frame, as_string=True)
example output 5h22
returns 7h56
